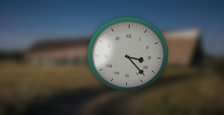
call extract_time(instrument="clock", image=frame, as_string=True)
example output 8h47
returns 3h23
